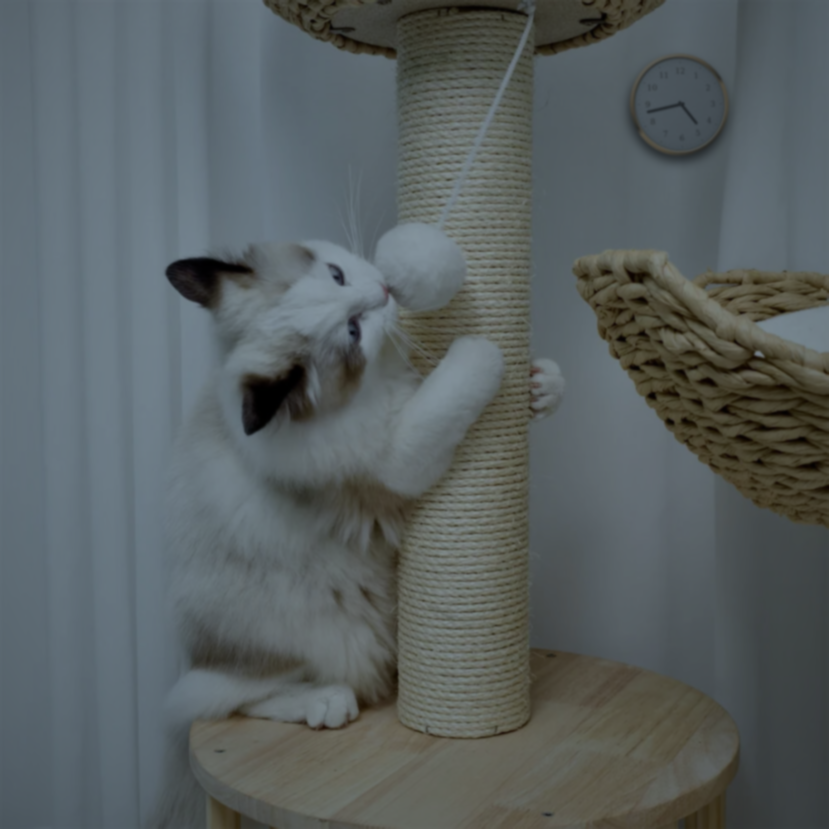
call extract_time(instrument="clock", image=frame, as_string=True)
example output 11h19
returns 4h43
